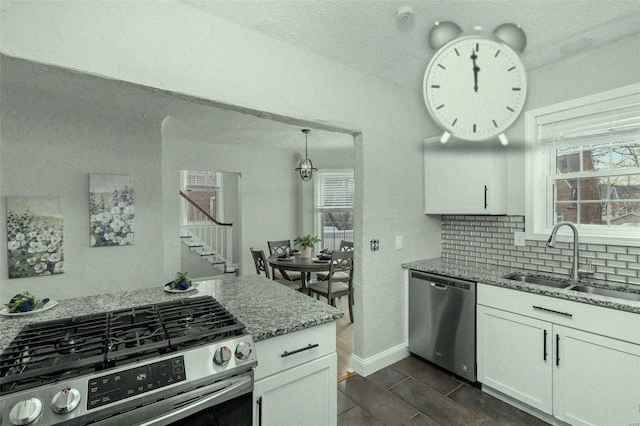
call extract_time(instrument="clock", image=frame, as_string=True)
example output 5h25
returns 11h59
